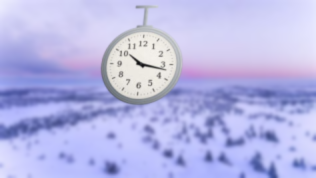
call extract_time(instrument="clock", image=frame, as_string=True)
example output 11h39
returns 10h17
